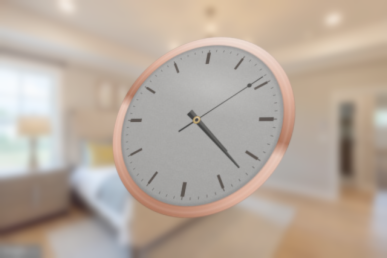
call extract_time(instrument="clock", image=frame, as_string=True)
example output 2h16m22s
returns 4h22m09s
